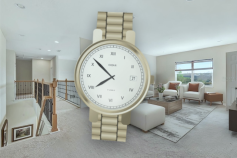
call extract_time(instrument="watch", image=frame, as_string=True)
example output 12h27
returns 7h52
